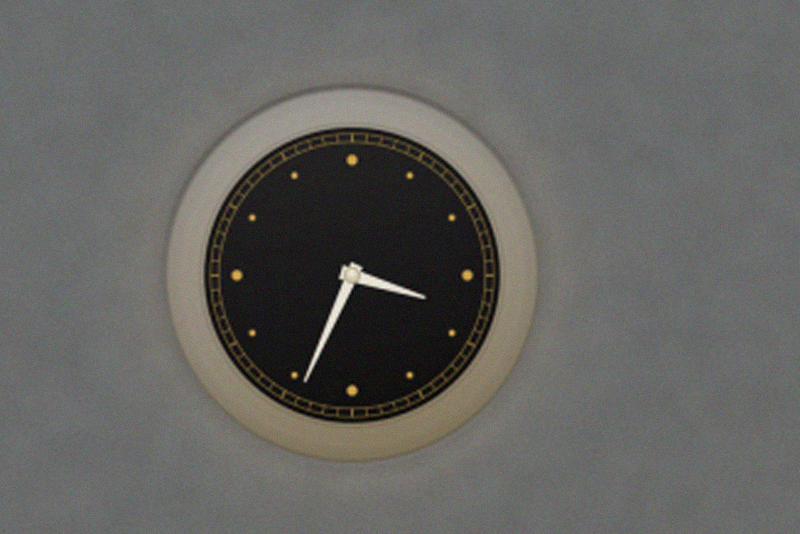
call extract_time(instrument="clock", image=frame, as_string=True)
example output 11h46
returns 3h34
